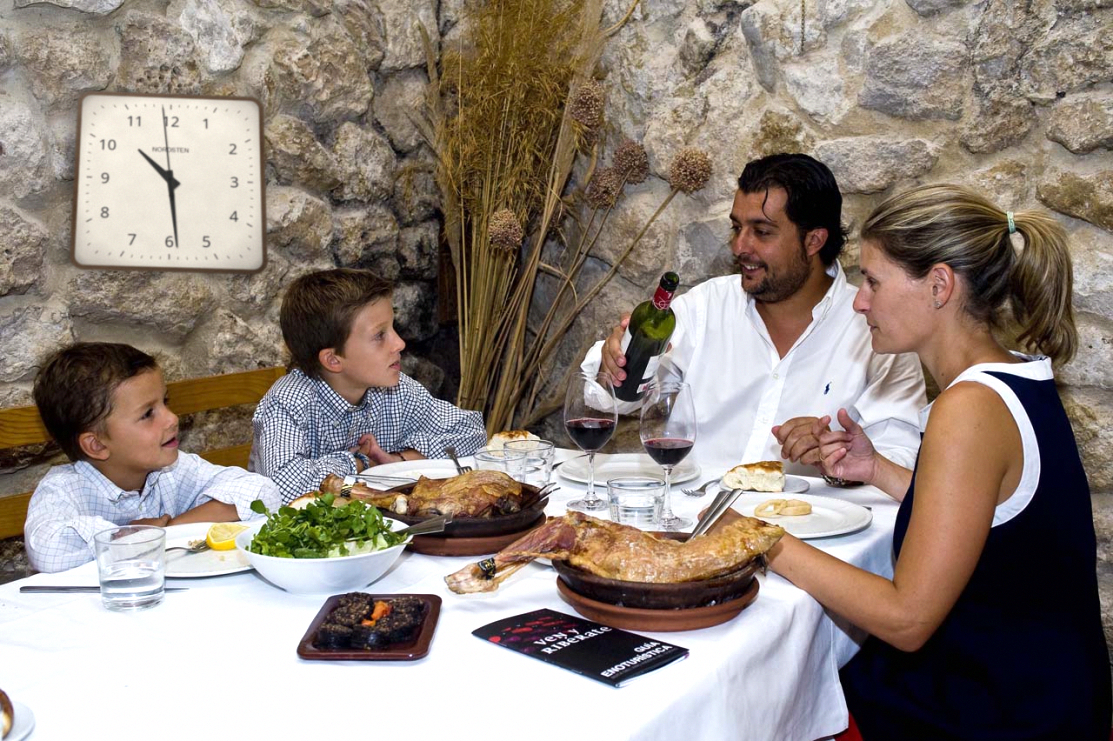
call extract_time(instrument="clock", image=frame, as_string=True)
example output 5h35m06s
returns 10h28m59s
